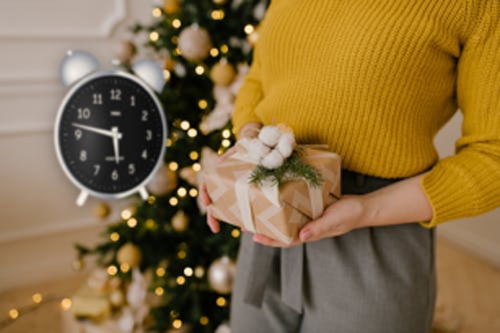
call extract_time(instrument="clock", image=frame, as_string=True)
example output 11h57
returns 5h47
